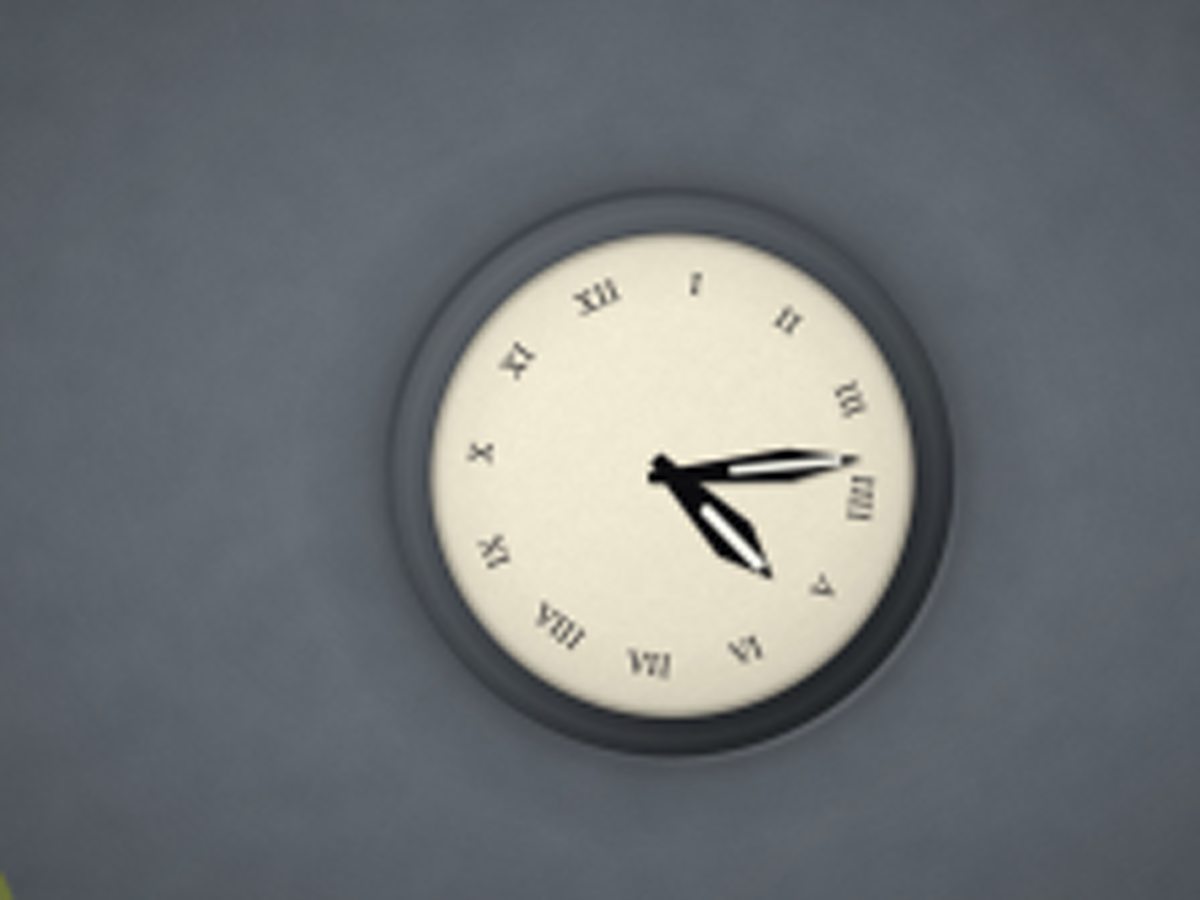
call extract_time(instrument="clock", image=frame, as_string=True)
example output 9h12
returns 5h18
